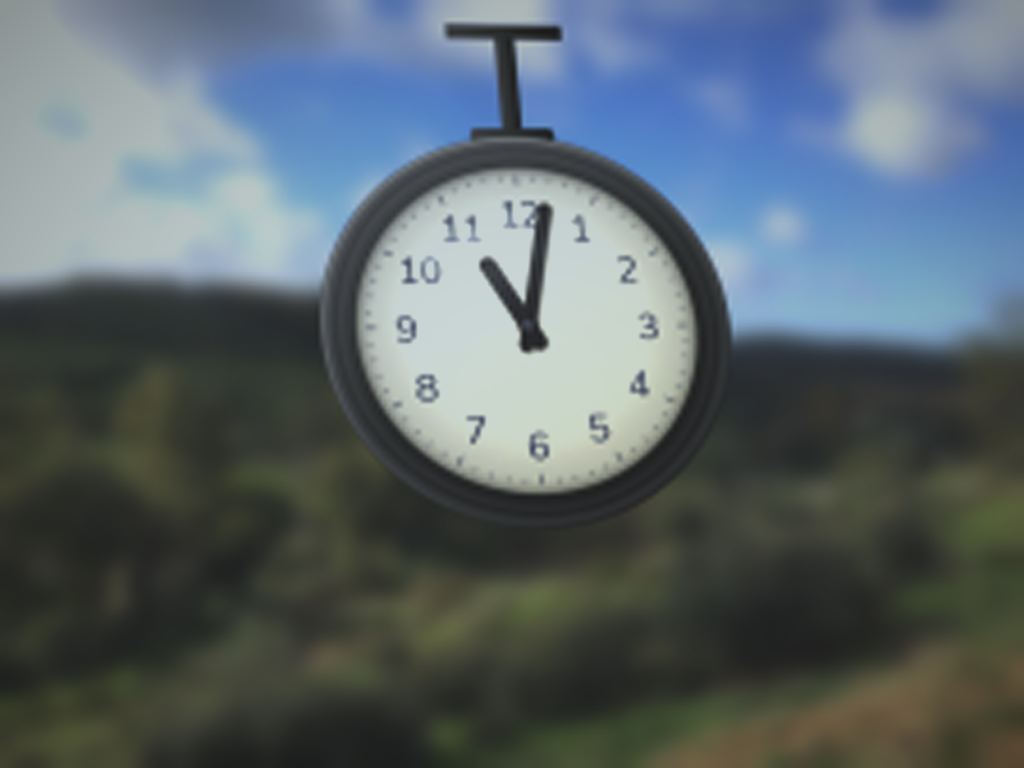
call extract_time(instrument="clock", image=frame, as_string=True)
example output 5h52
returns 11h02
